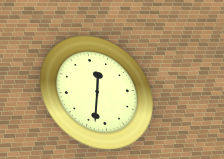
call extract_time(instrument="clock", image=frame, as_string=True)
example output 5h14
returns 12h33
